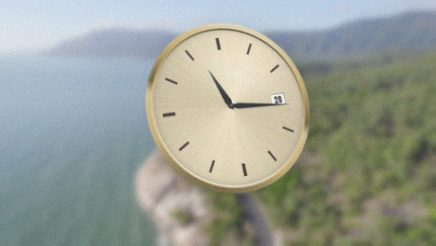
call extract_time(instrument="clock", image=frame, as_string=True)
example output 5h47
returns 11h16
